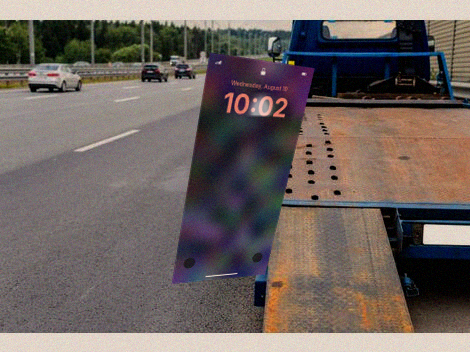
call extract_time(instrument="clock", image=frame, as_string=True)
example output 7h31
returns 10h02
